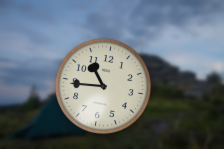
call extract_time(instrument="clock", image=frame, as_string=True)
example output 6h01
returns 10h44
